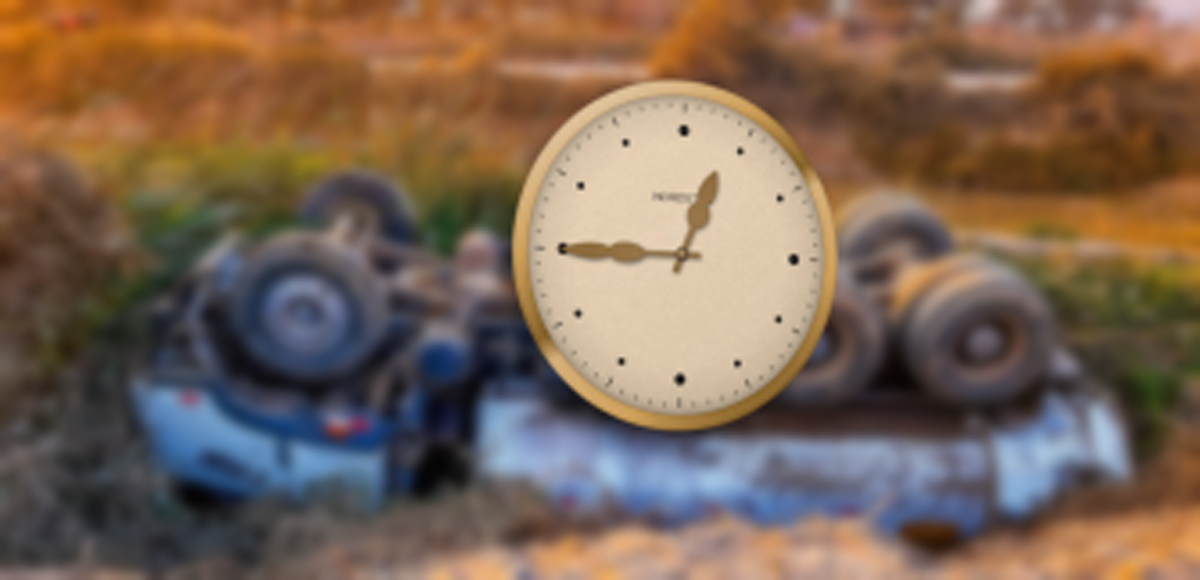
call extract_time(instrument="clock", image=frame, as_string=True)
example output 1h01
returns 12h45
